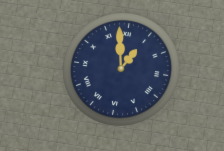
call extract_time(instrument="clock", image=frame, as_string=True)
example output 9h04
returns 12h58
